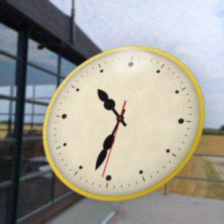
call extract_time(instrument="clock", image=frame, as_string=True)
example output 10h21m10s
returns 10h32m31s
